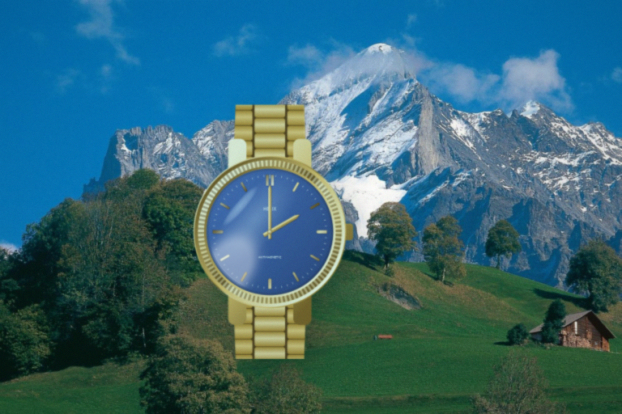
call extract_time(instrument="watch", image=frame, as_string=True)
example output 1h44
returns 2h00
